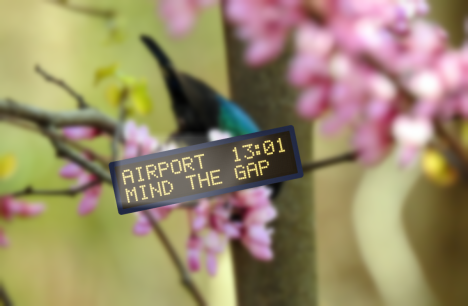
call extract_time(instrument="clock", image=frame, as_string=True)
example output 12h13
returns 13h01
